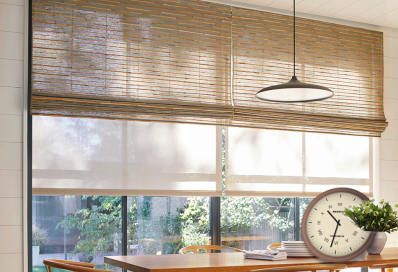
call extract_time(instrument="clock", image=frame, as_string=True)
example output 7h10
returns 10h32
